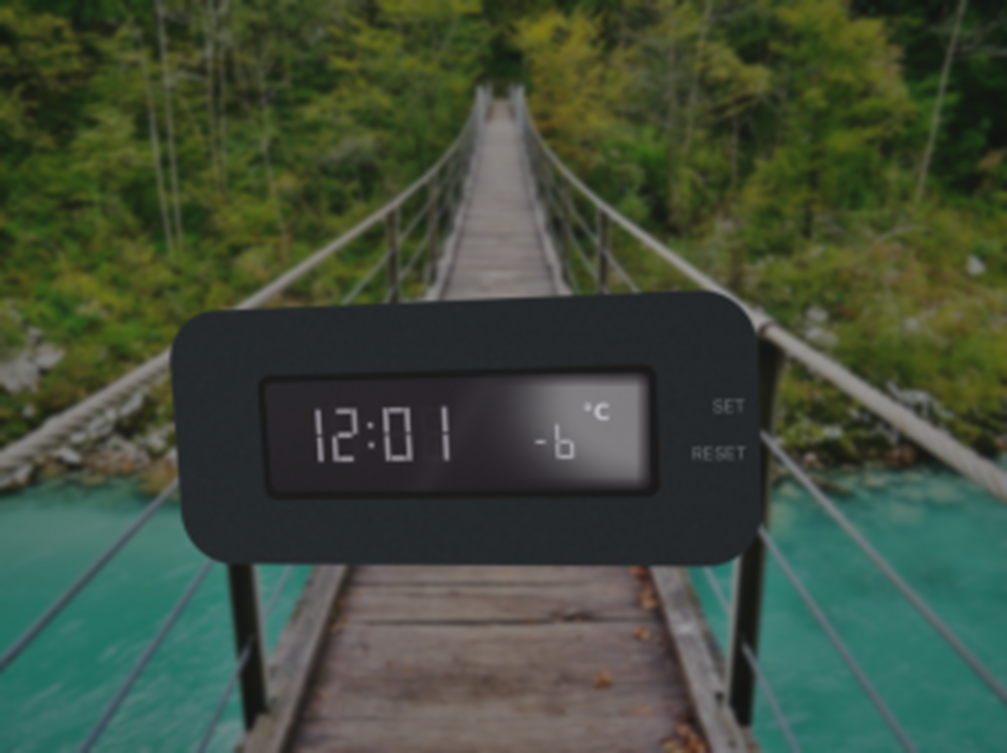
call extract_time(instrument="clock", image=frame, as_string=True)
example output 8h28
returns 12h01
